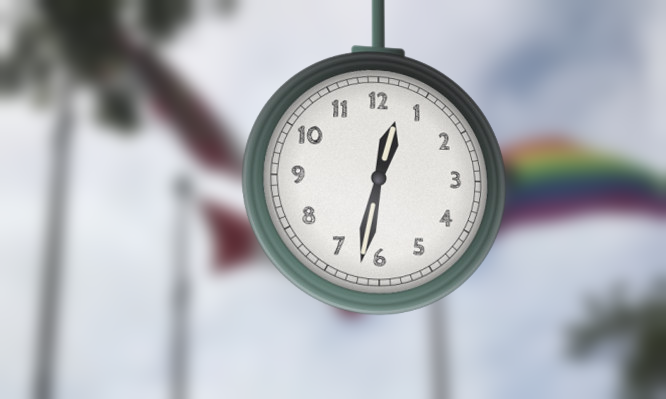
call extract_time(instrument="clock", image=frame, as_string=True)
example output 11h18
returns 12h32
